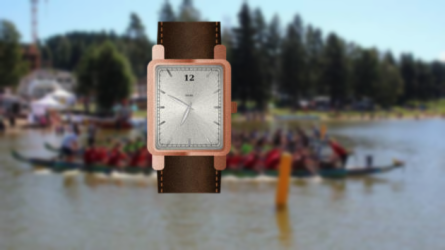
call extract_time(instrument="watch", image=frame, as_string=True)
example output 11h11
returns 6h50
